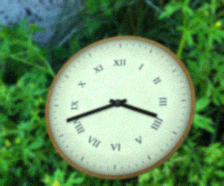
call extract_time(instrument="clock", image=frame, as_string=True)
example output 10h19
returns 3h42
